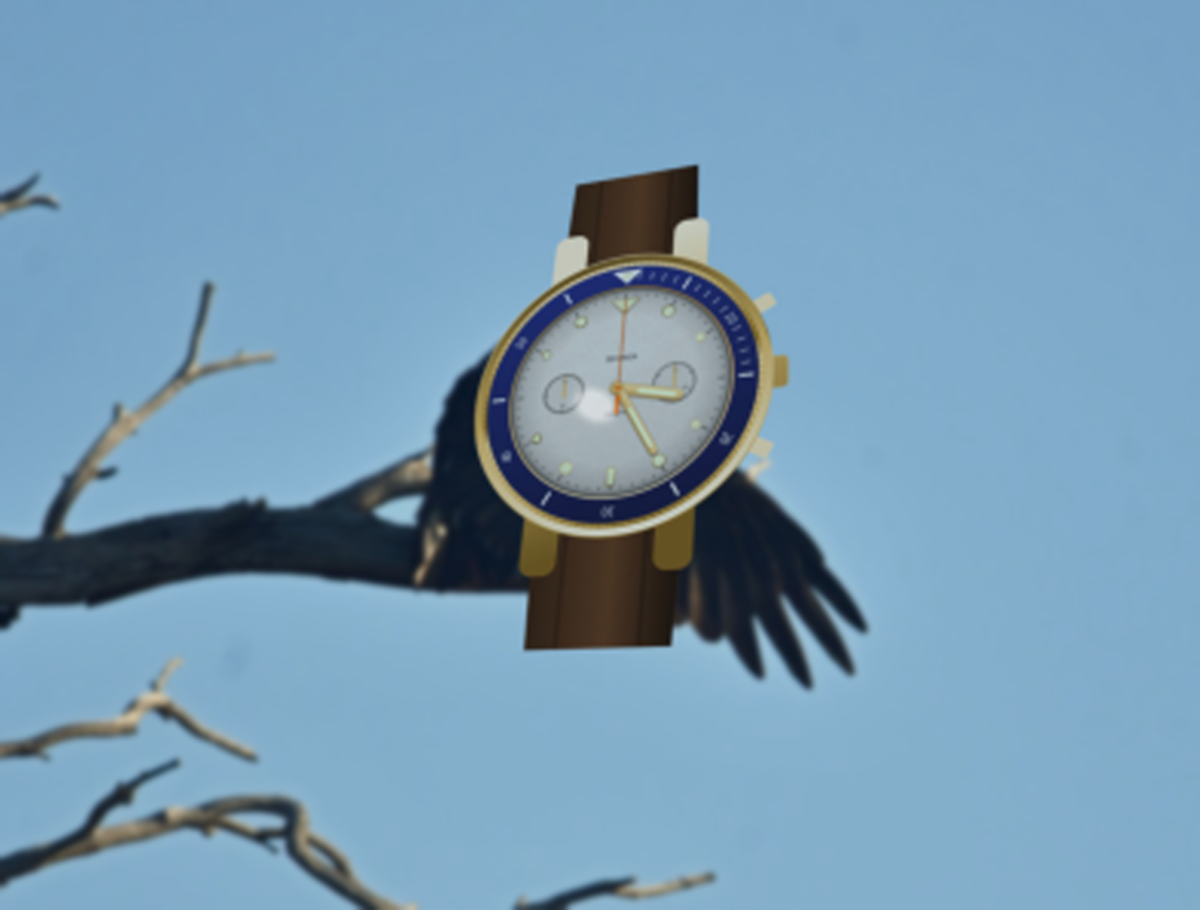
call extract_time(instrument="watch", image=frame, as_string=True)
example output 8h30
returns 3h25
